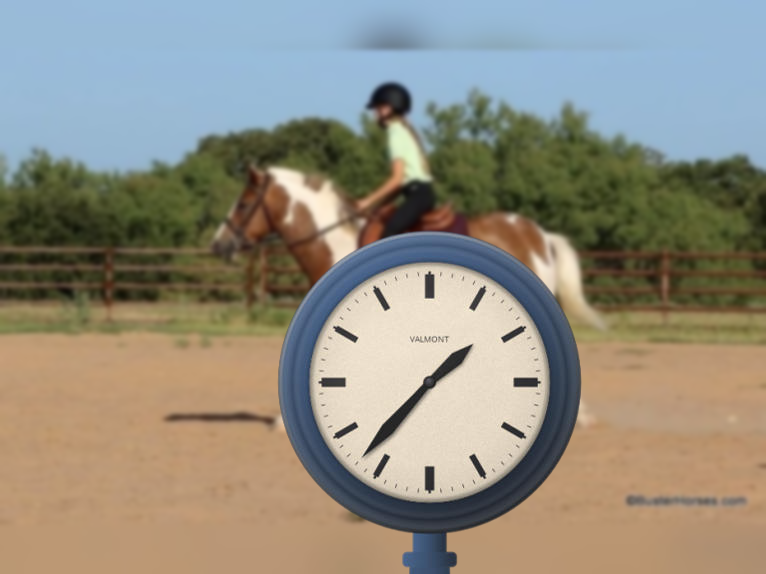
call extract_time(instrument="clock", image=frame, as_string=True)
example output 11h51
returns 1h37
